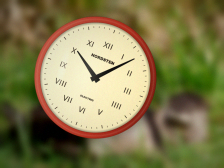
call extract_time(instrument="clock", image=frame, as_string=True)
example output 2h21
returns 10h07
